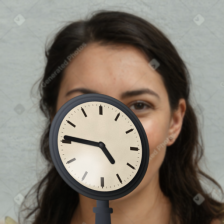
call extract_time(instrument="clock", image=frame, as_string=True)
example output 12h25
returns 4h46
